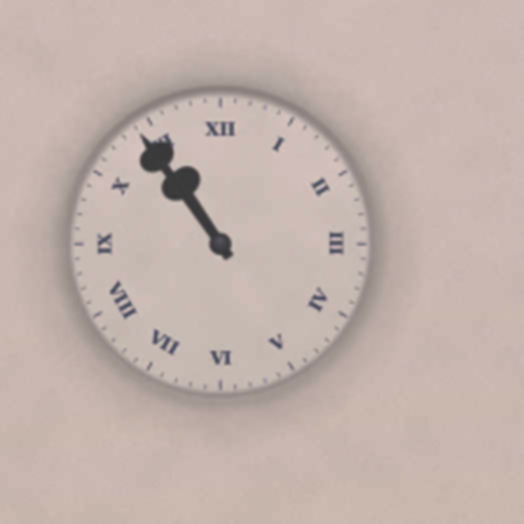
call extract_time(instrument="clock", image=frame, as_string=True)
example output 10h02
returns 10h54
